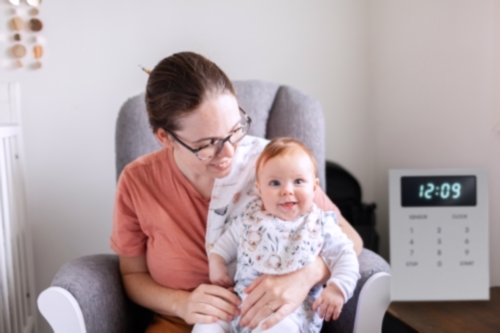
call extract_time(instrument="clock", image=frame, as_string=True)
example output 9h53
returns 12h09
